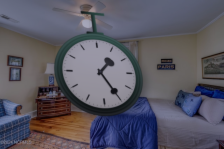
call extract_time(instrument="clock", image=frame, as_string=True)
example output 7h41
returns 1h25
